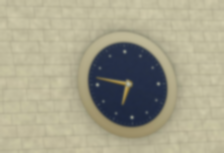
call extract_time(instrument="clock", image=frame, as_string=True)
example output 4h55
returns 6h47
